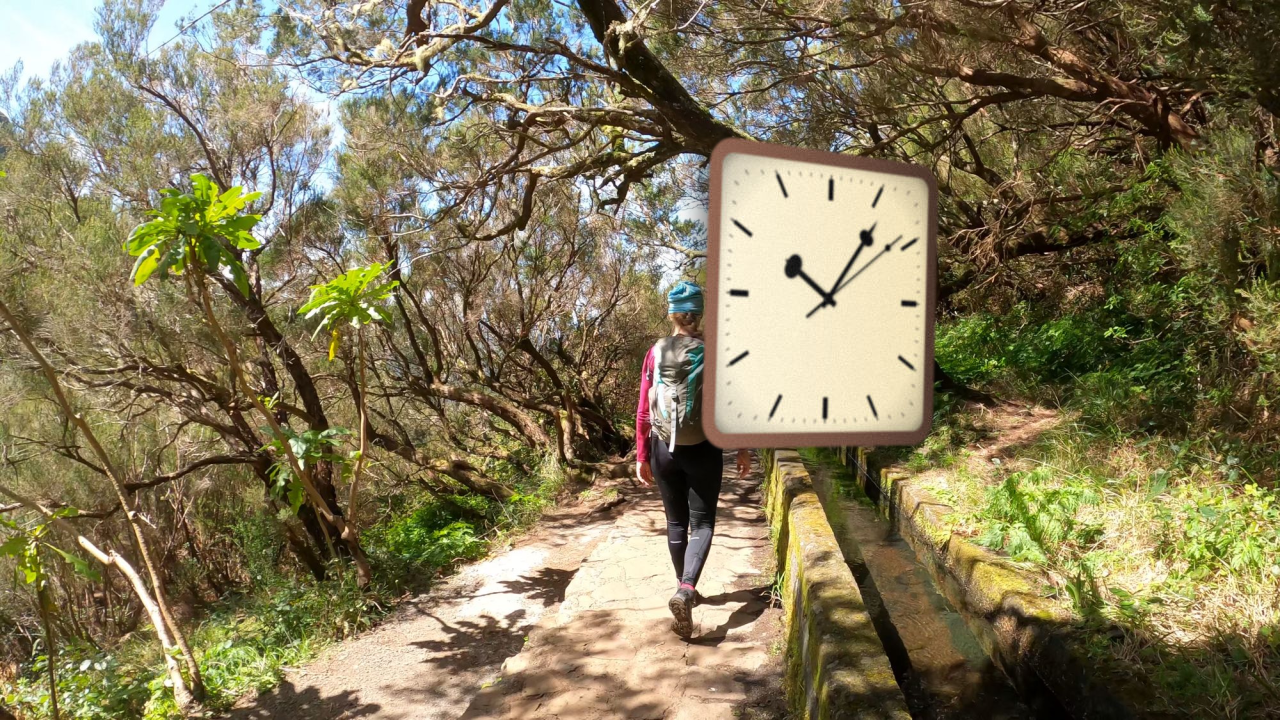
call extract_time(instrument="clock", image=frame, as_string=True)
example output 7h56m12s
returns 10h06m09s
